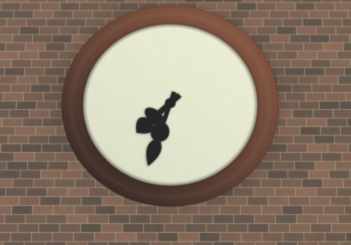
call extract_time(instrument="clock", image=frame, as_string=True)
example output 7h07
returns 7h33
